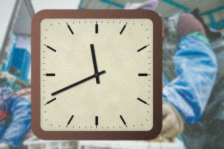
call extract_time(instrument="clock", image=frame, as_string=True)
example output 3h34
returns 11h41
